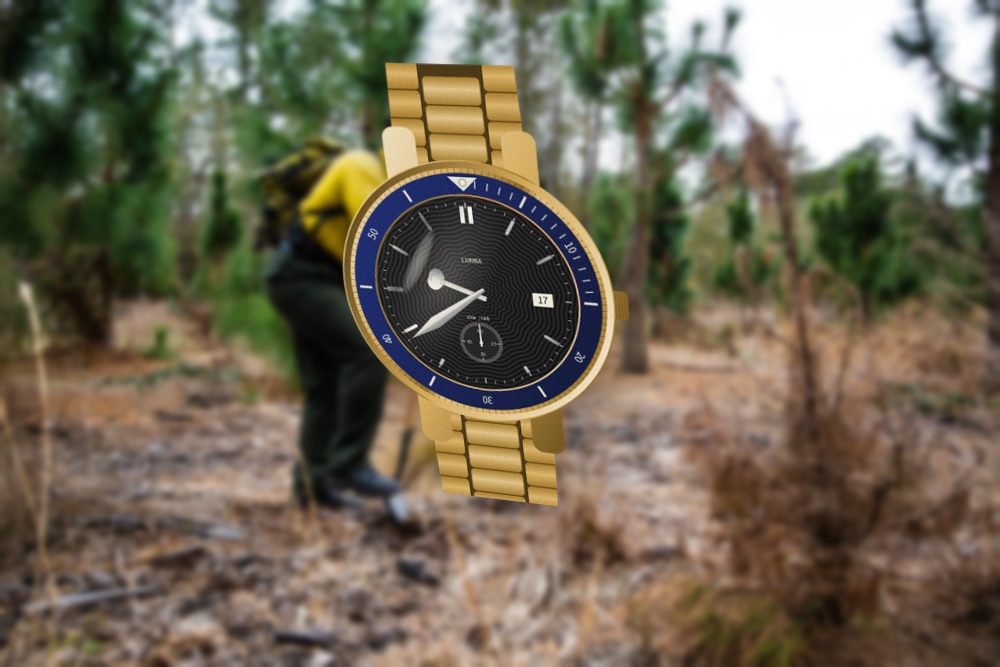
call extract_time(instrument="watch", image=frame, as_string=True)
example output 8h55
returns 9h39
